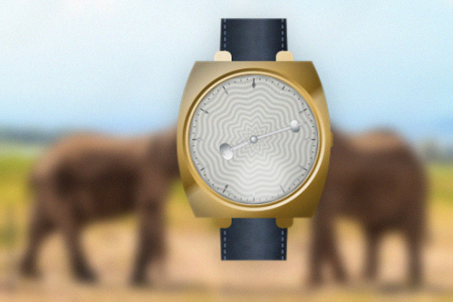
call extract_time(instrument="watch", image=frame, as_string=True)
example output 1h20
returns 8h12
